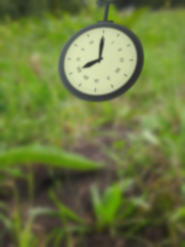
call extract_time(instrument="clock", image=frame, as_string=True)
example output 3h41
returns 8h00
